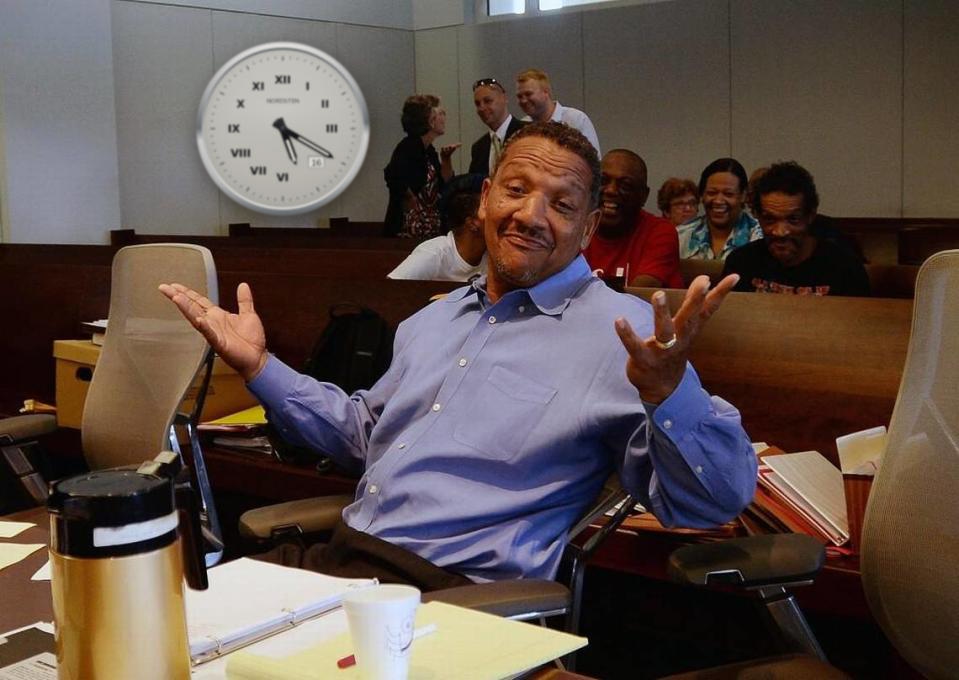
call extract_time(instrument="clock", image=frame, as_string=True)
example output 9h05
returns 5h20
